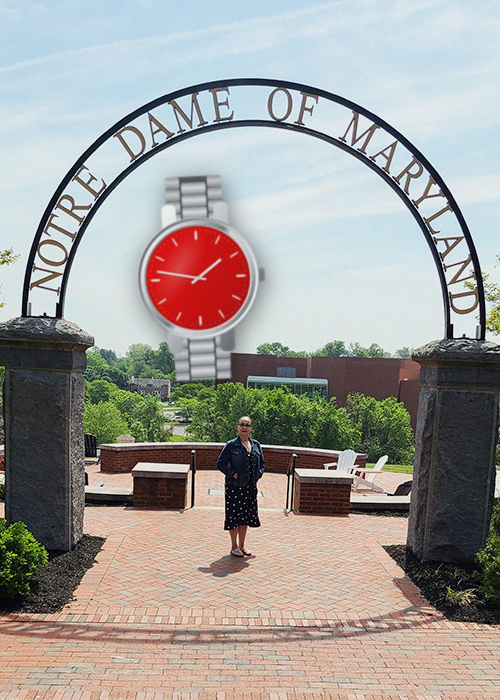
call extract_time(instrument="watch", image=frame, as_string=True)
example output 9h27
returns 1h47
